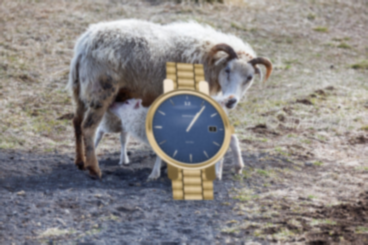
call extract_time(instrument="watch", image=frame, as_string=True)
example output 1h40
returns 1h06
